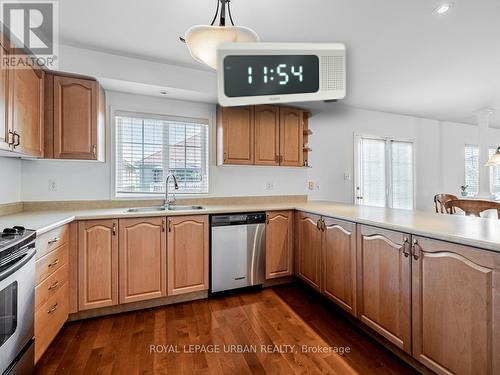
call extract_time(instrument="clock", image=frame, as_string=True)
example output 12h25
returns 11h54
